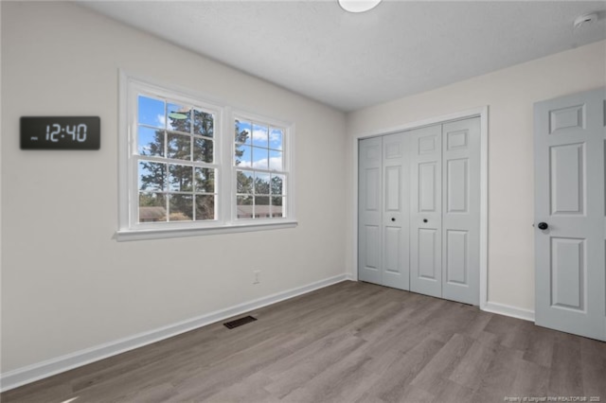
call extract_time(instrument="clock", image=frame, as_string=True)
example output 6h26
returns 12h40
